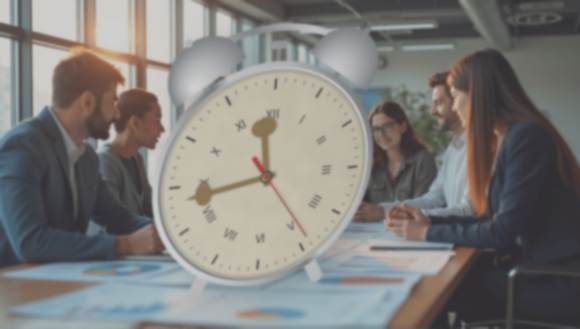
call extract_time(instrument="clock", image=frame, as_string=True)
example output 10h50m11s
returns 11h43m24s
